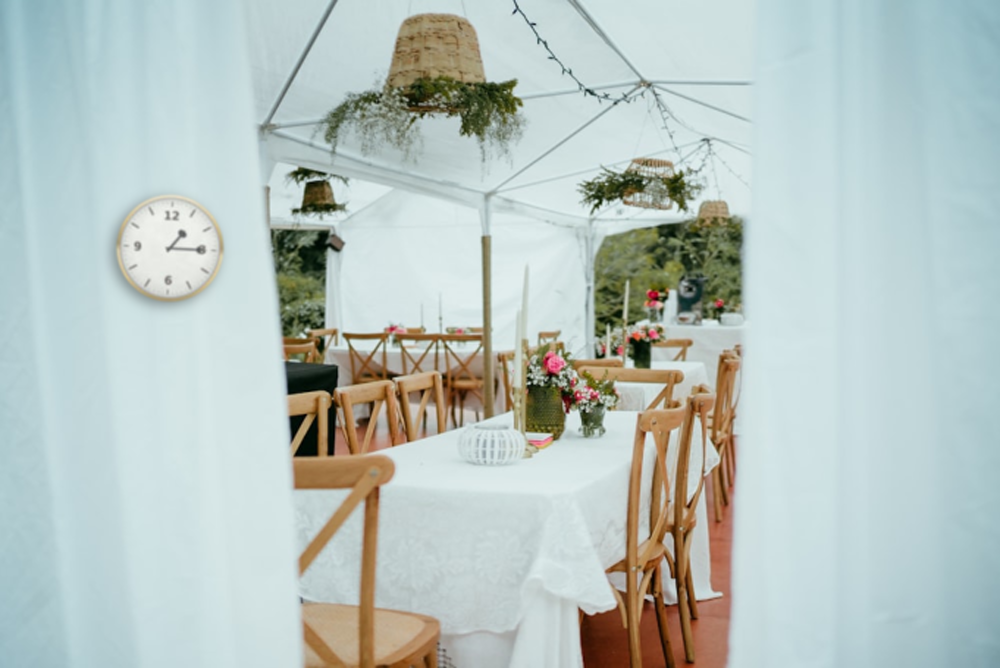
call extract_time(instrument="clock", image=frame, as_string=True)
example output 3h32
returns 1h15
